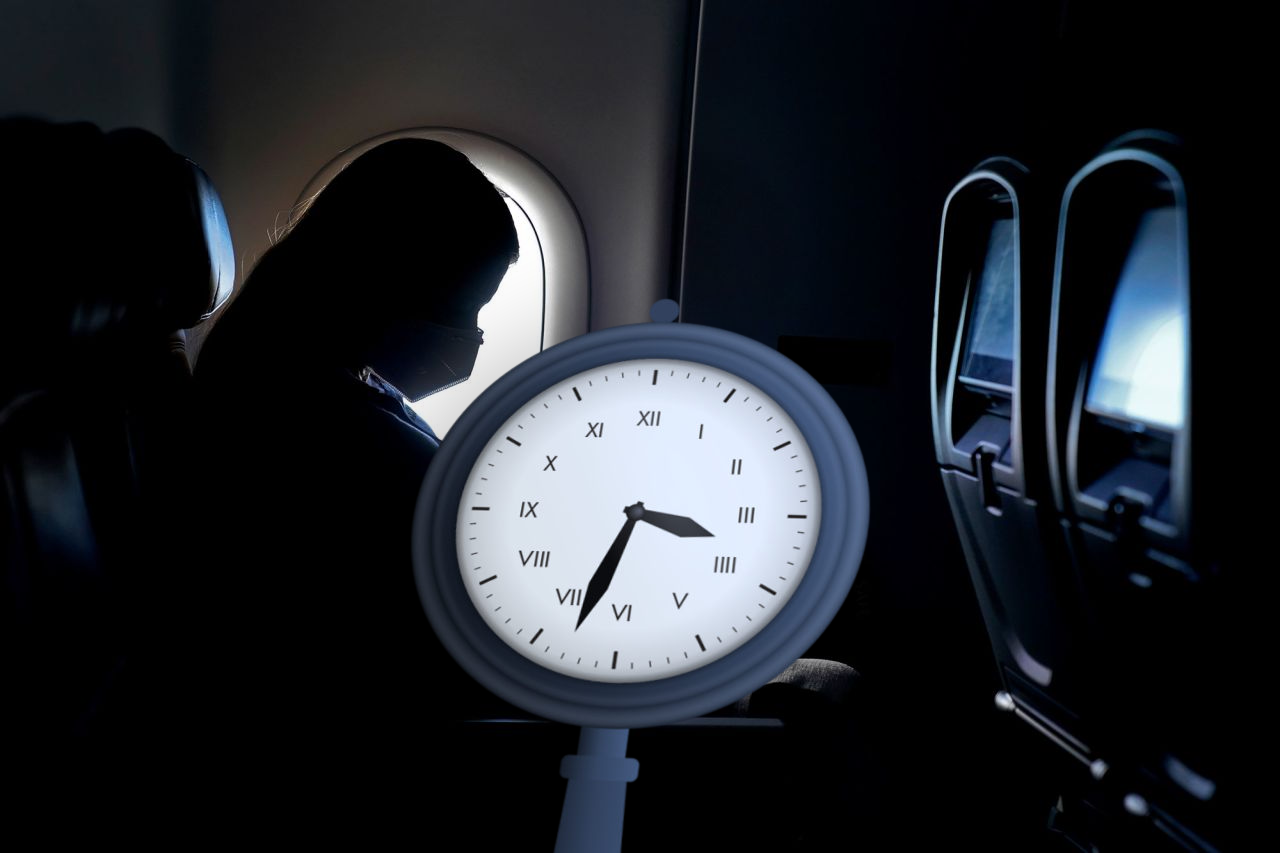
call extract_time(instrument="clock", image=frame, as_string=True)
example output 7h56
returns 3h33
